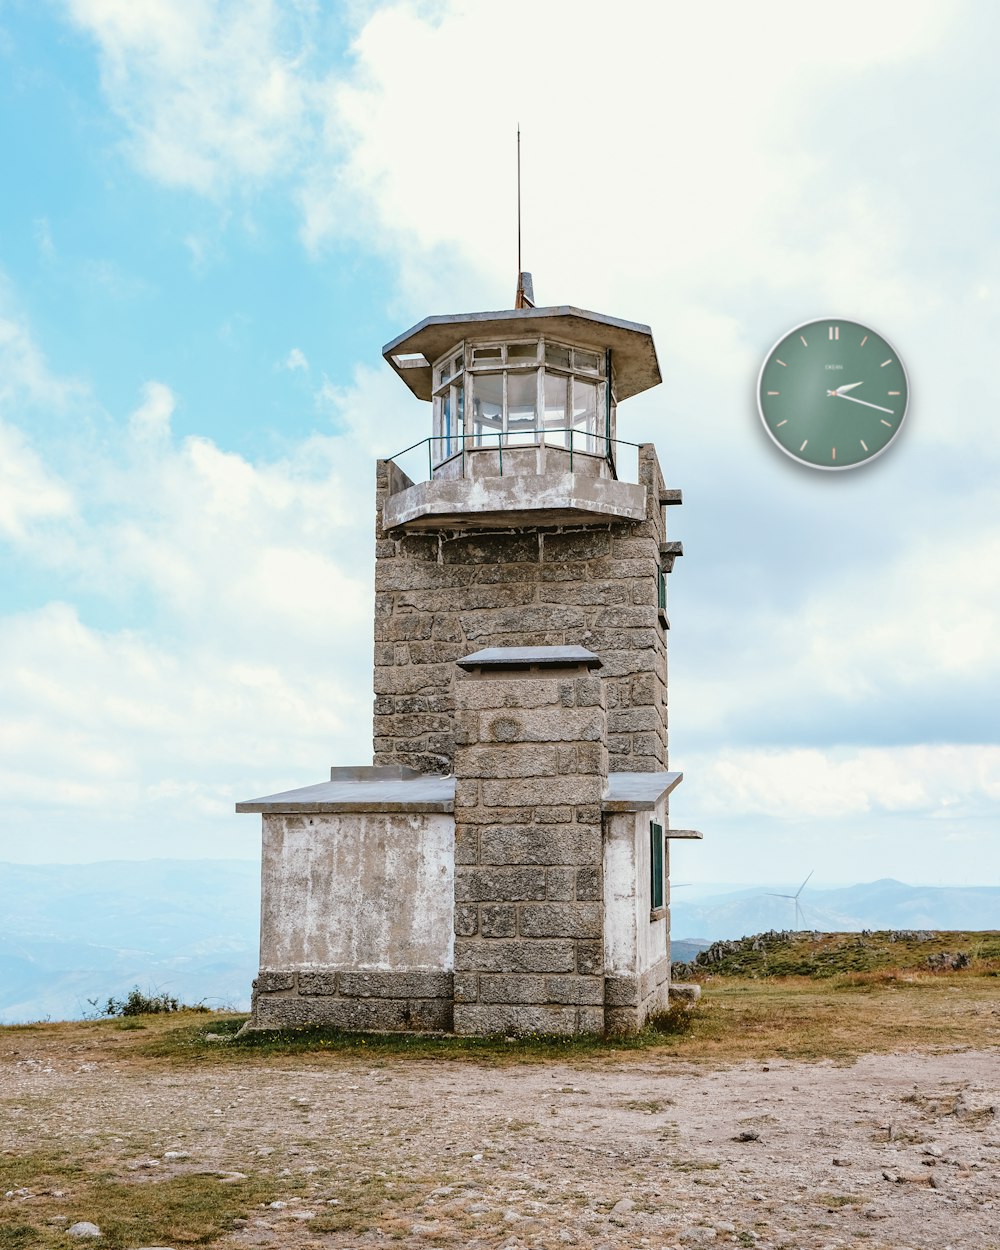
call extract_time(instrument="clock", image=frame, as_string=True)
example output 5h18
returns 2h18
